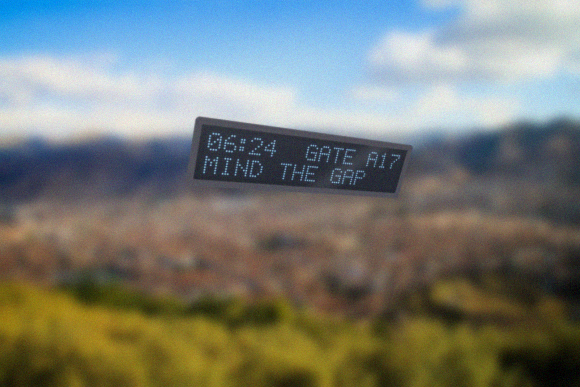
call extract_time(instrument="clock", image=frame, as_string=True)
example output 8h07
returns 6h24
